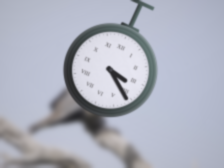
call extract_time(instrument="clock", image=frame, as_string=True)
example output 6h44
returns 3h21
